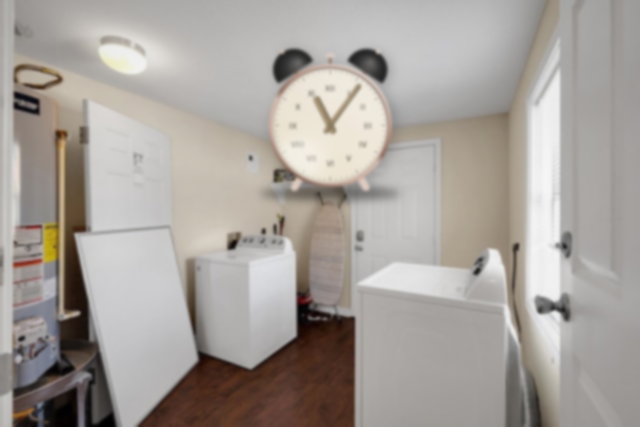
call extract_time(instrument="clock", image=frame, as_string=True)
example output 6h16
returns 11h06
